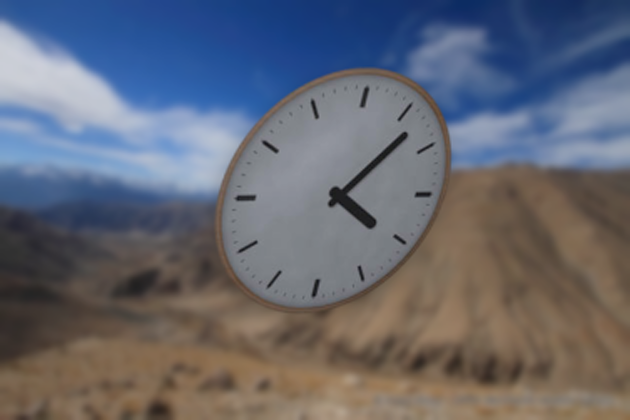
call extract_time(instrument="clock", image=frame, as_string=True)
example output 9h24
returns 4h07
